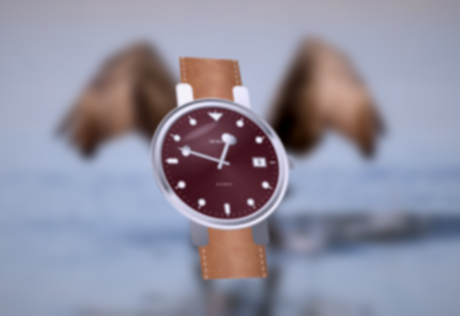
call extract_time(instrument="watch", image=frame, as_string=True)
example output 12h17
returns 12h48
